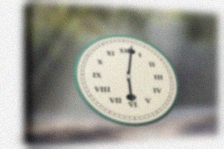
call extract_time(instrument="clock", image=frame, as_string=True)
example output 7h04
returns 6h02
